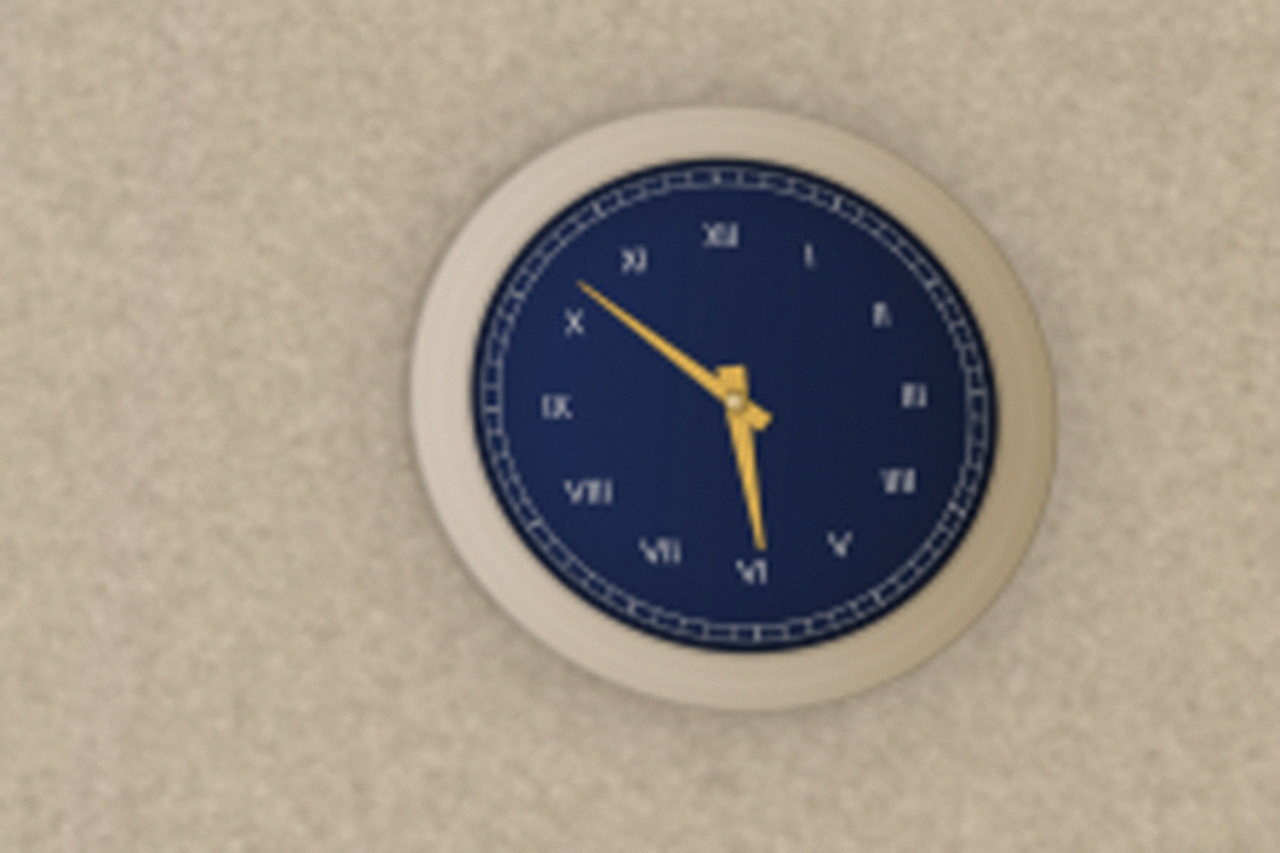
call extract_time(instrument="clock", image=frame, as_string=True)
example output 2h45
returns 5h52
